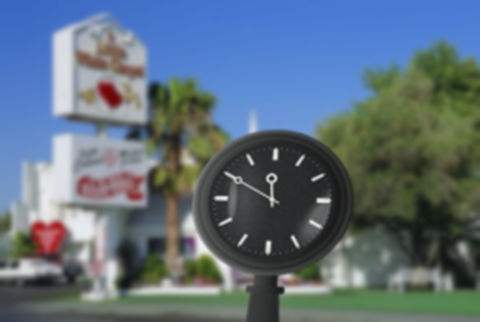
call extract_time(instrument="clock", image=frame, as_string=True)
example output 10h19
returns 11h50
